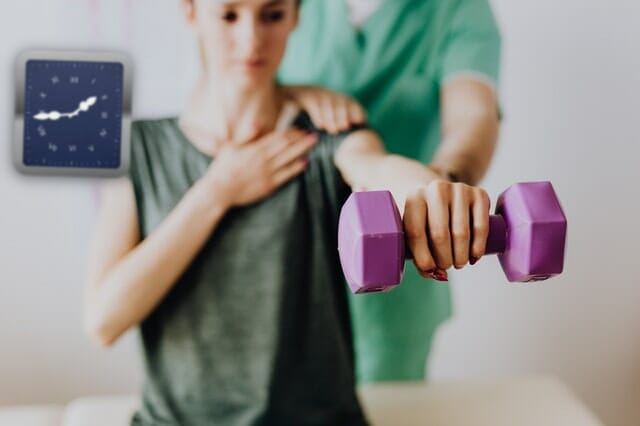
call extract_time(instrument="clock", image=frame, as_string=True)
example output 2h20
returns 1h44
